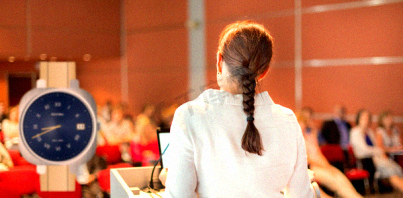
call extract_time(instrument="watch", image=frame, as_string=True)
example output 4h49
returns 8h41
